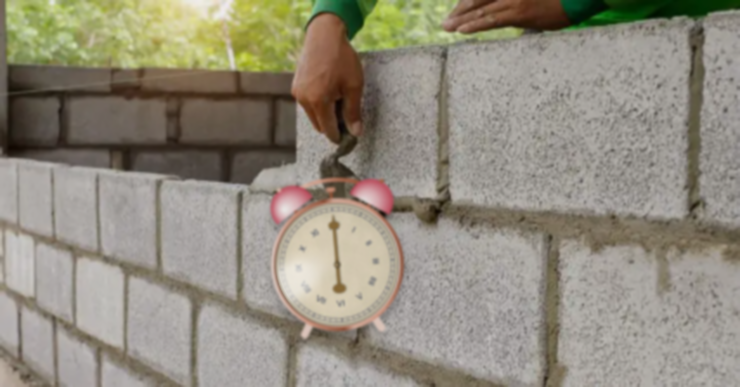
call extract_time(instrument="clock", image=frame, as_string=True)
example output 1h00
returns 6h00
